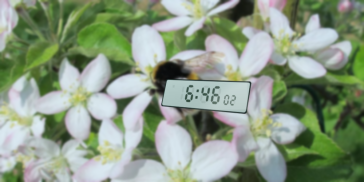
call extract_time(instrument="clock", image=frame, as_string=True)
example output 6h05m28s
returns 6h46m02s
